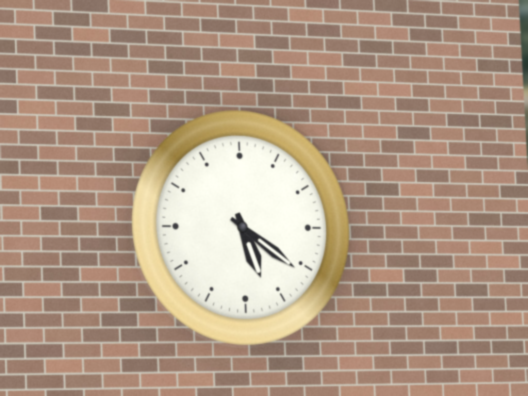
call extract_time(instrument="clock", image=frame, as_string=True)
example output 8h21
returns 5h21
